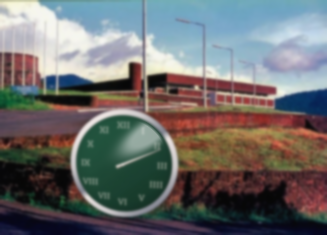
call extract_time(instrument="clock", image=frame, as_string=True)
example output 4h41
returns 2h11
